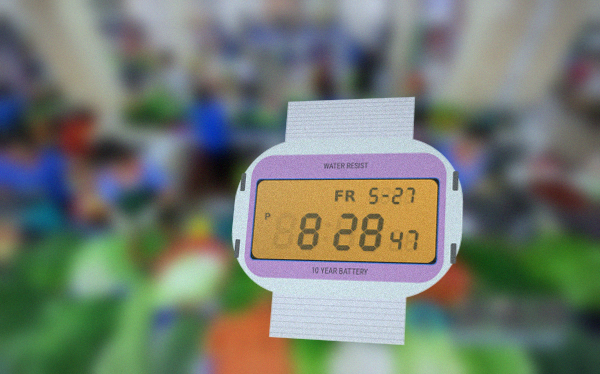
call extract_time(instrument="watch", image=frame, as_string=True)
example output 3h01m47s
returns 8h28m47s
